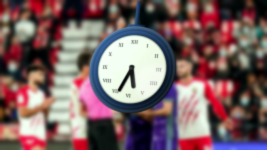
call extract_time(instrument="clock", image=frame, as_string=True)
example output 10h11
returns 5h34
